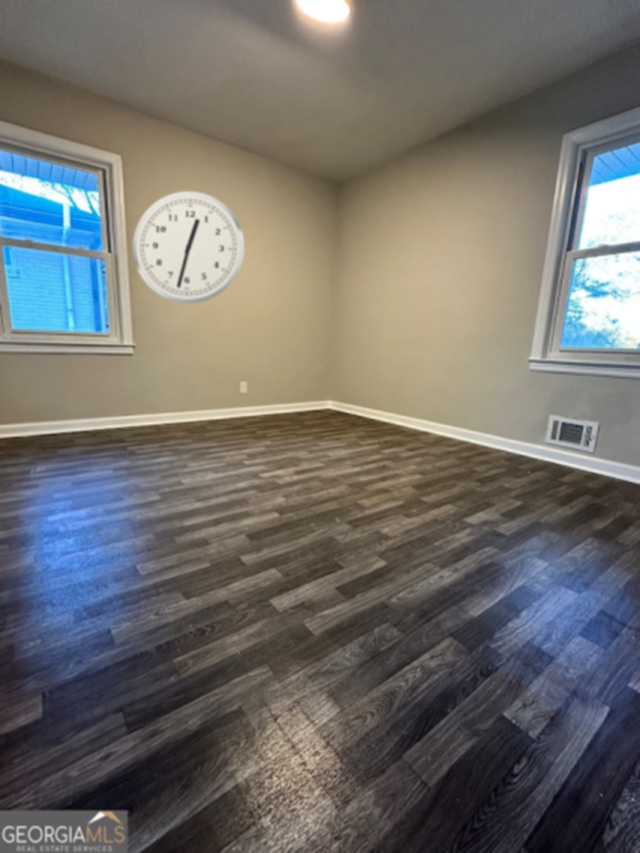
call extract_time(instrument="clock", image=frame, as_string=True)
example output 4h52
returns 12h32
